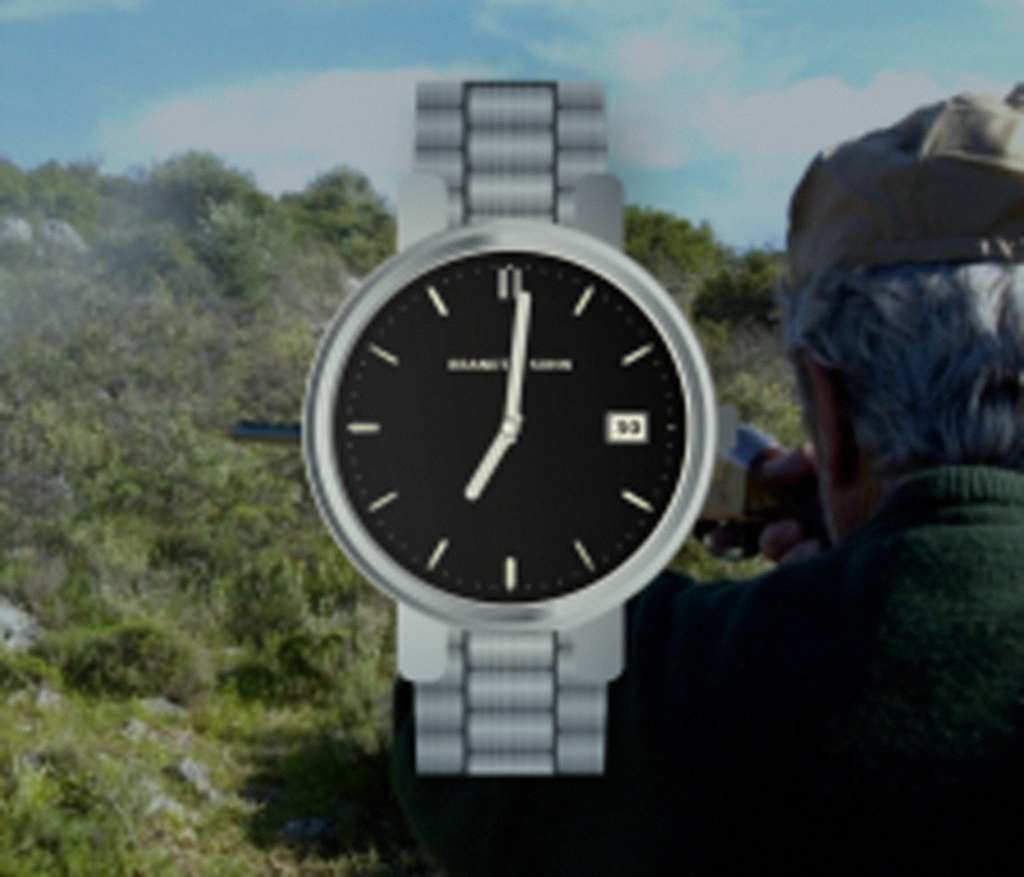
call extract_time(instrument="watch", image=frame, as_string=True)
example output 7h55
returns 7h01
